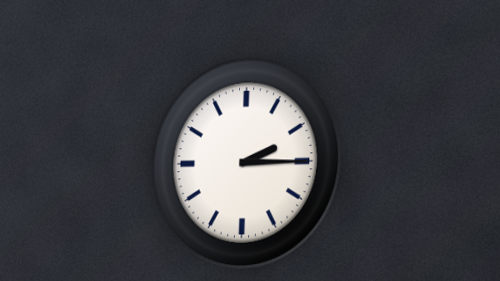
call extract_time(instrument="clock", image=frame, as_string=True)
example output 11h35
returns 2h15
